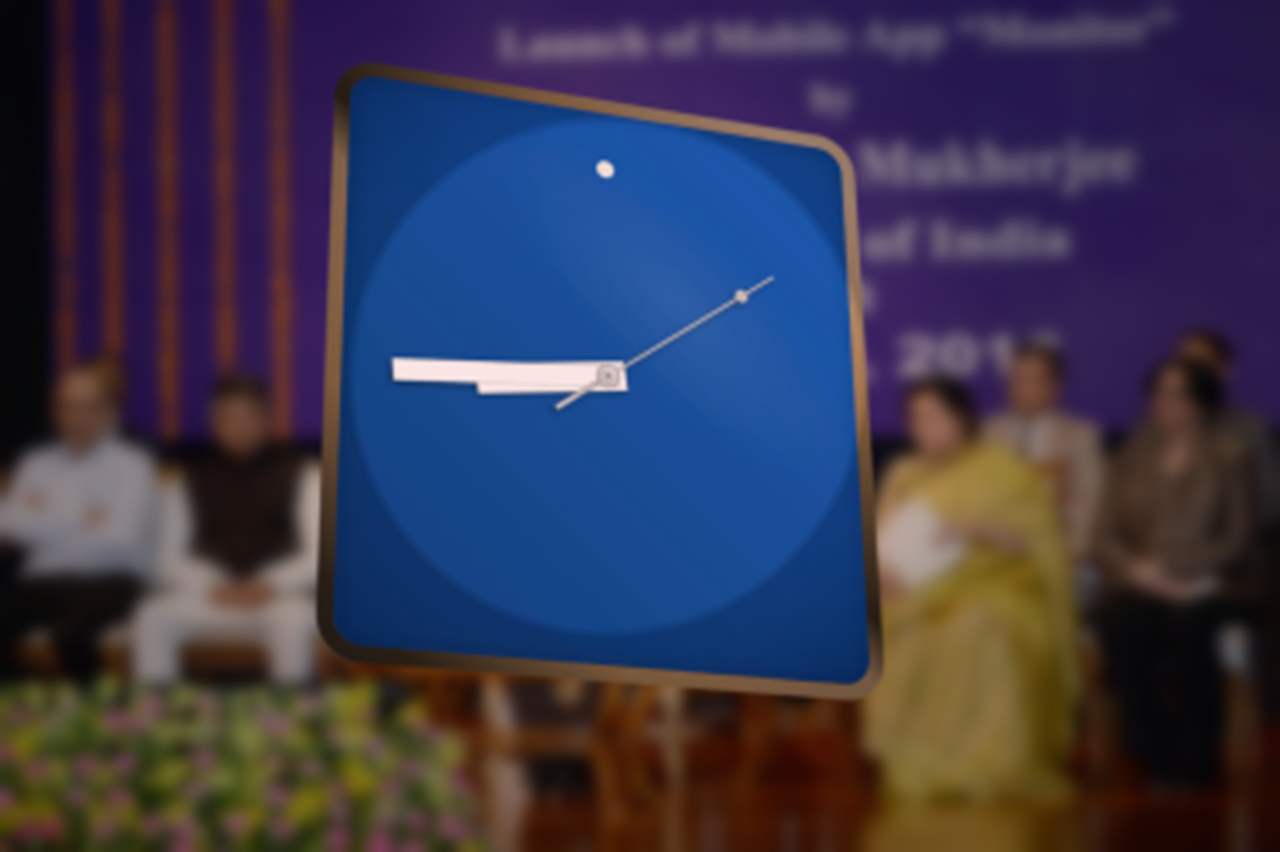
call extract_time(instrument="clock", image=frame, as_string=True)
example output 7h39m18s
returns 8h44m09s
